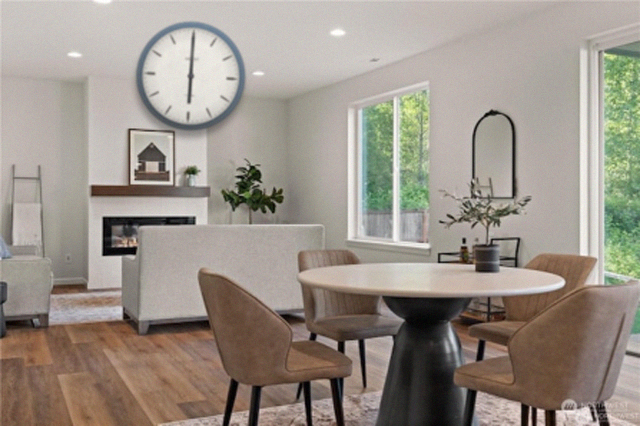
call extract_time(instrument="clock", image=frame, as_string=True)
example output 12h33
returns 6h00
